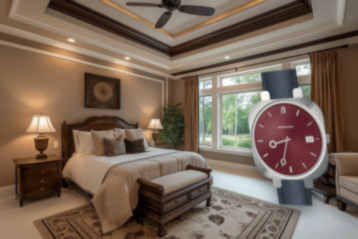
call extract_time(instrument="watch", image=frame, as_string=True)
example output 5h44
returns 8h33
